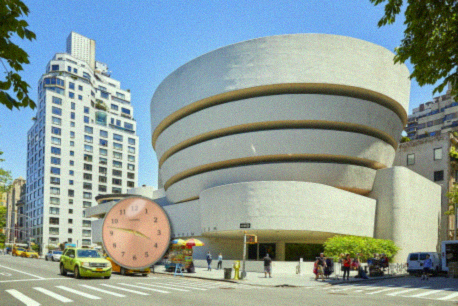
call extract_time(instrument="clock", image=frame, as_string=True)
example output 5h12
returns 3h47
